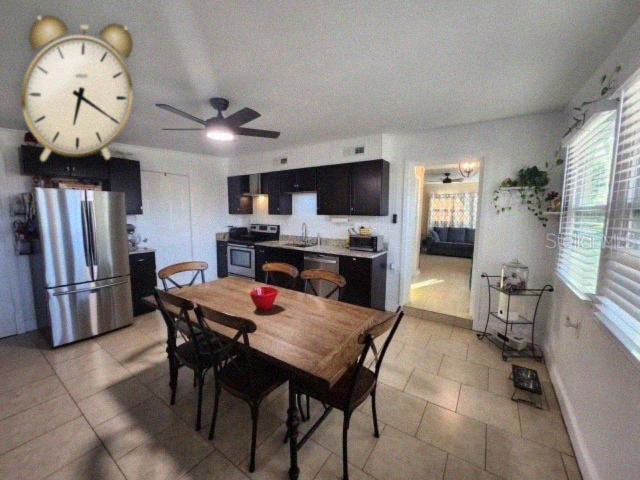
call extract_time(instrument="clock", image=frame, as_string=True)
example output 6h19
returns 6h20
